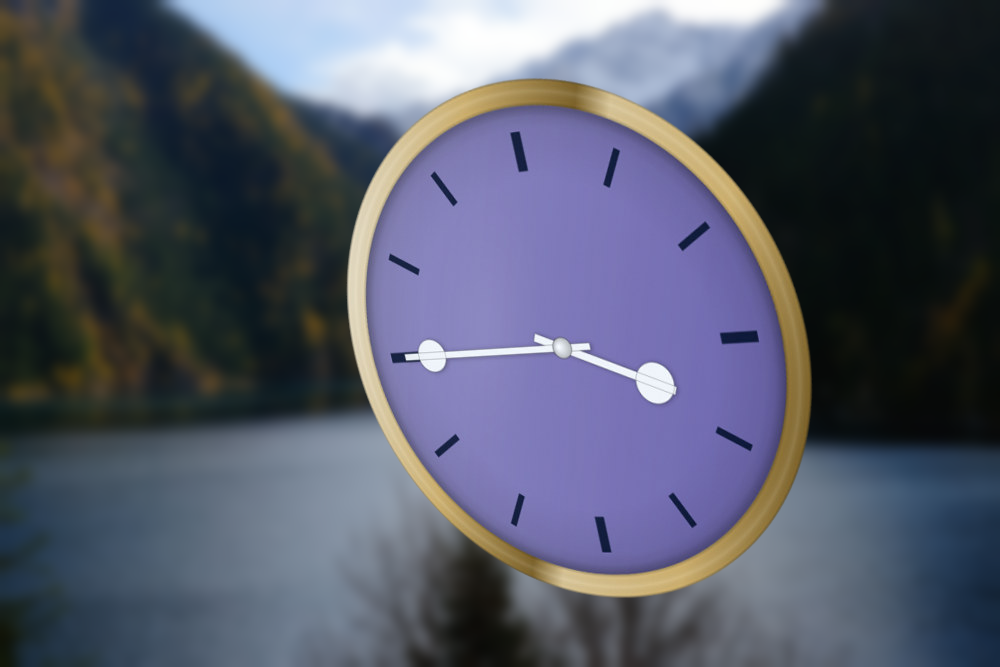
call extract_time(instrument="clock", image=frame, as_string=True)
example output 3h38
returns 3h45
